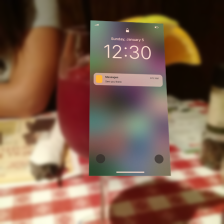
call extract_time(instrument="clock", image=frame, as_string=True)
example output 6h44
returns 12h30
